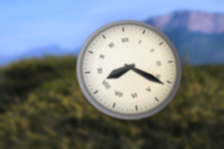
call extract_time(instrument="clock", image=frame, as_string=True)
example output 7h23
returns 8h21
